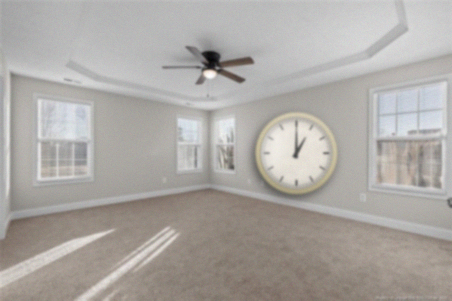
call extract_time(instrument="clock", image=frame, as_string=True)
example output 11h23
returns 1h00
